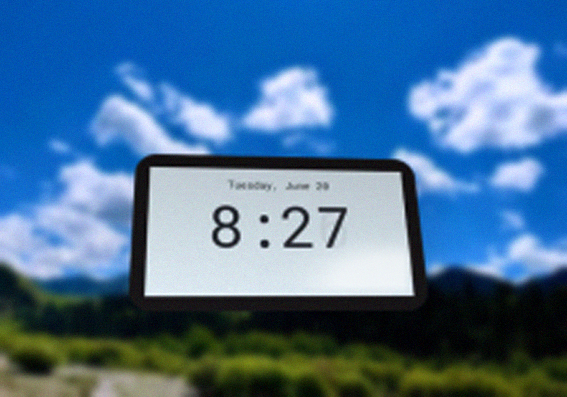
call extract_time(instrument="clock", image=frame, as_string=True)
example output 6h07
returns 8h27
